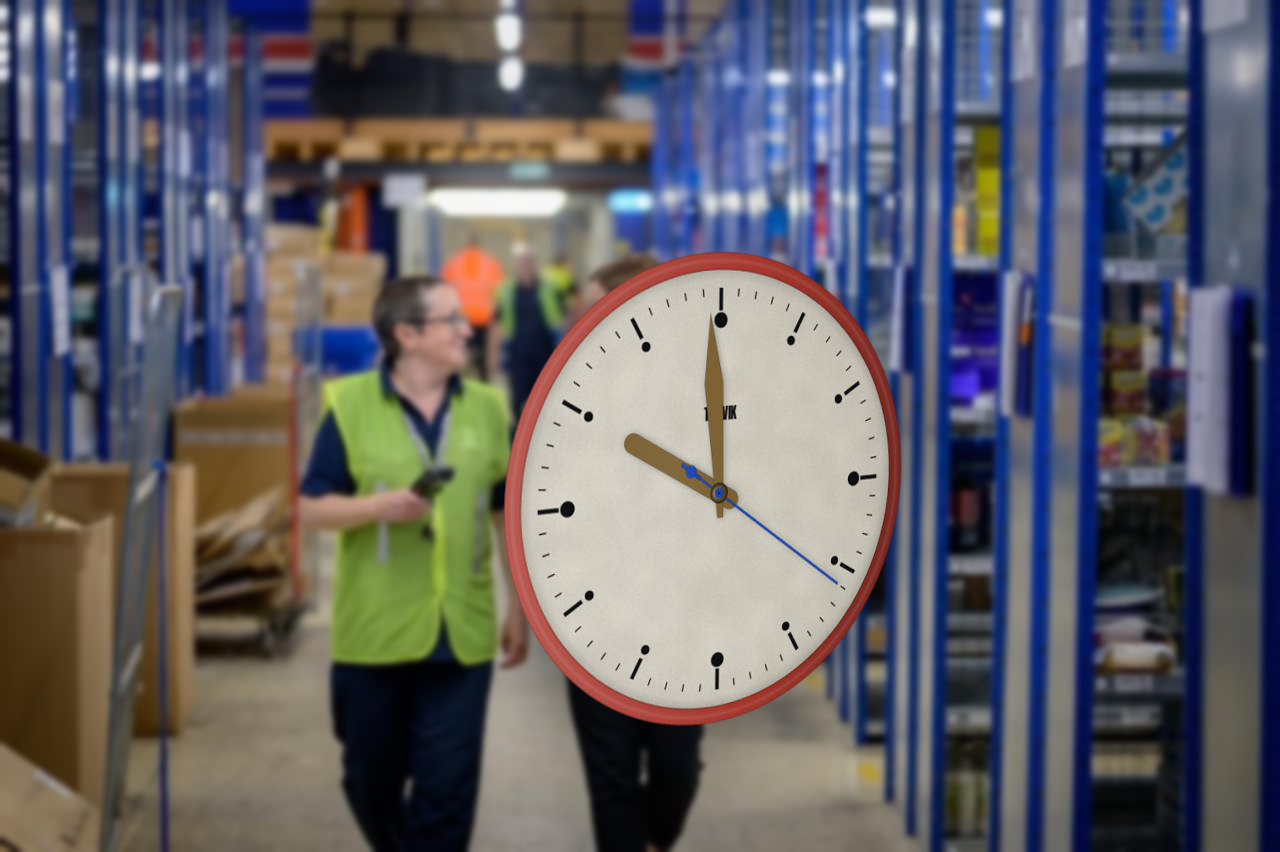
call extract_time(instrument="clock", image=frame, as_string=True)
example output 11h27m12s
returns 9h59m21s
